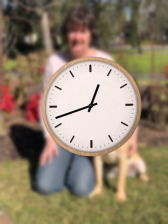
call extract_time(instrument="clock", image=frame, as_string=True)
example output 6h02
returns 12h42
